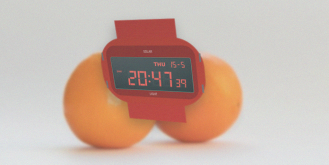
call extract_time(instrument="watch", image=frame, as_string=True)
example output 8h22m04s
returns 20h47m39s
